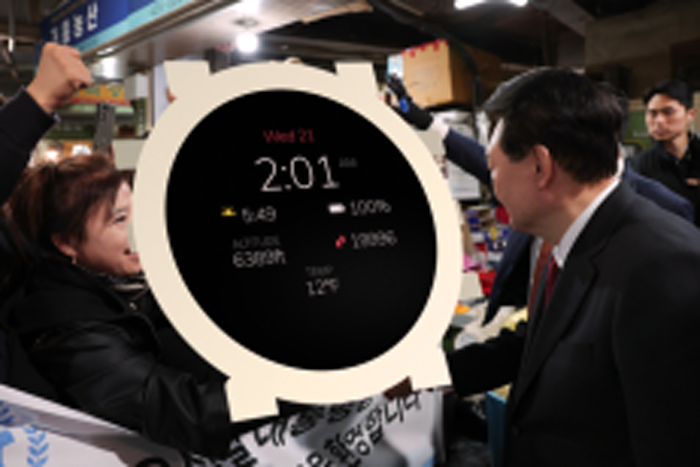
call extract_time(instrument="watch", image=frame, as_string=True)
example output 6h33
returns 2h01
